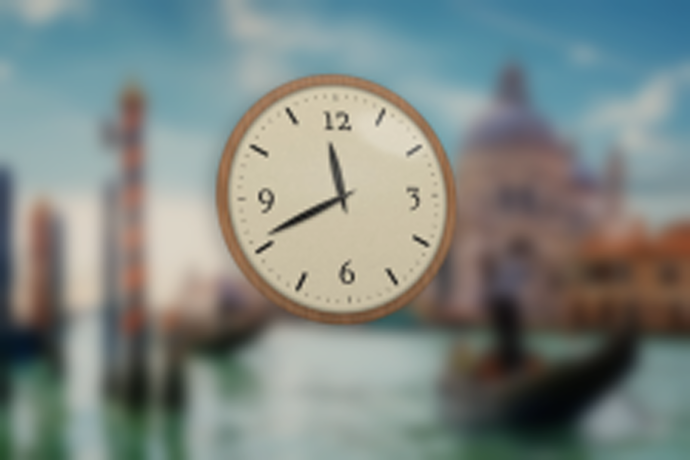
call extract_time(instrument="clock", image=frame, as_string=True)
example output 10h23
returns 11h41
